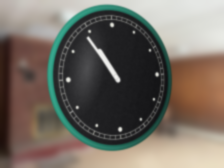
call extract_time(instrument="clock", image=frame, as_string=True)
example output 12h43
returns 10h54
